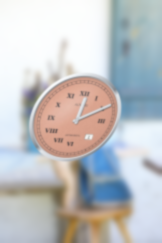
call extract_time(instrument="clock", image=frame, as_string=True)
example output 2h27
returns 12h10
